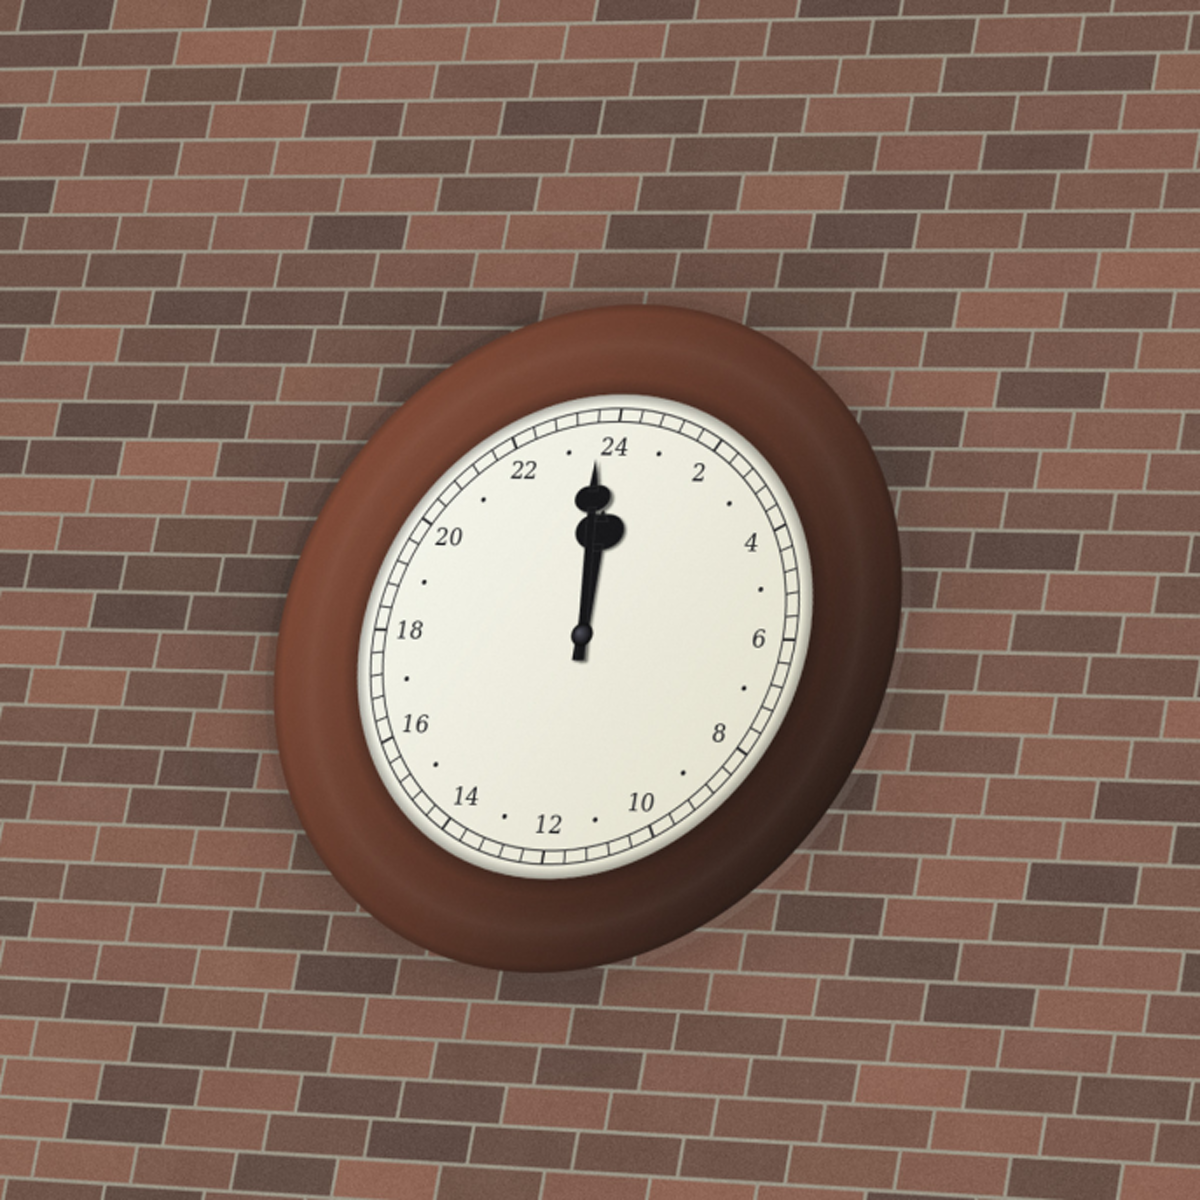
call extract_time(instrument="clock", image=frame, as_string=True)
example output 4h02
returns 23h59
